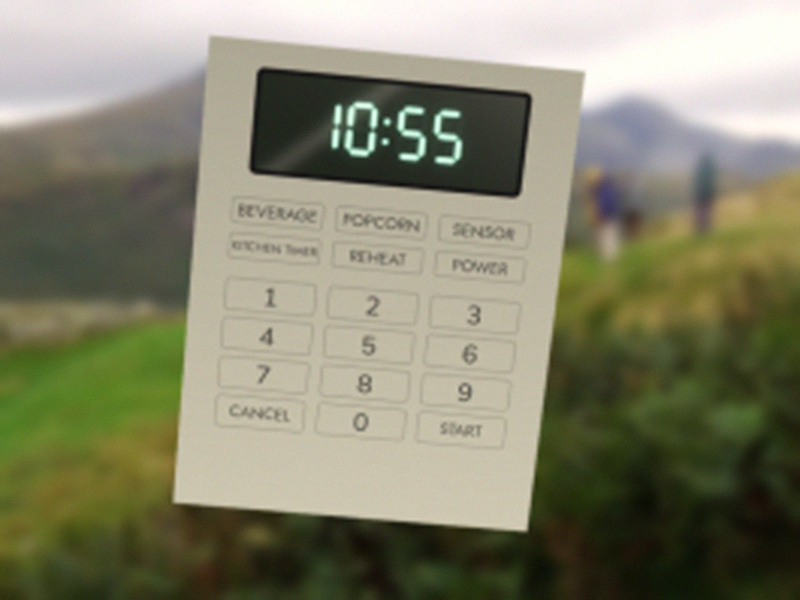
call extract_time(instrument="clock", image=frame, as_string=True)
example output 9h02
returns 10h55
